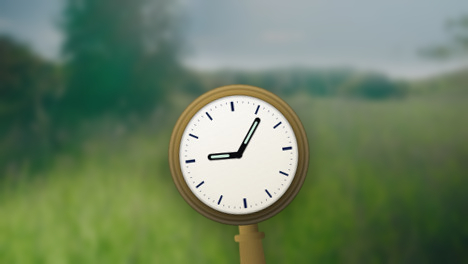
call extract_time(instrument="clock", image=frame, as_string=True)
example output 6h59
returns 9h06
